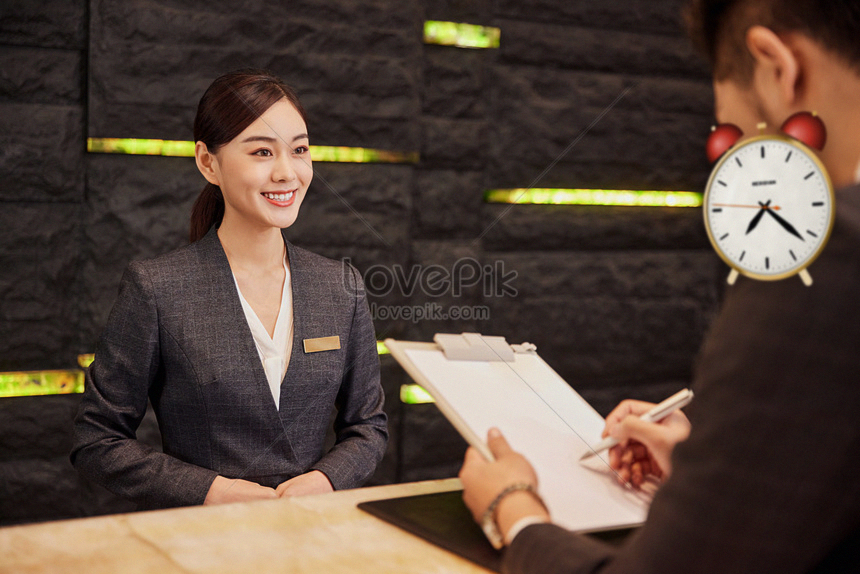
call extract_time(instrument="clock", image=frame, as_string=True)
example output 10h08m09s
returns 7h21m46s
